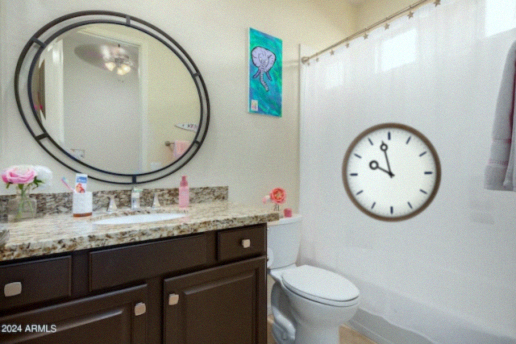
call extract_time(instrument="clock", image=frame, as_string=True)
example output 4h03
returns 9h58
